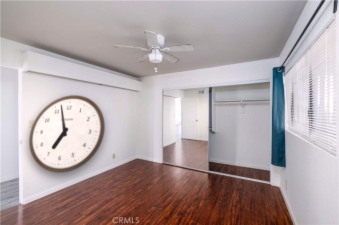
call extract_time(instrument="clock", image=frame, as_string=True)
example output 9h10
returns 6h57
